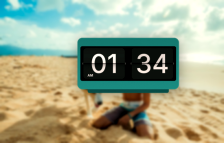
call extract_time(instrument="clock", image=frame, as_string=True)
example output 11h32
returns 1h34
